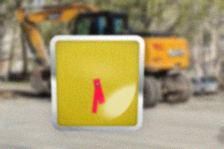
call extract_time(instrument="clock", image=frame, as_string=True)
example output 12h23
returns 5h31
